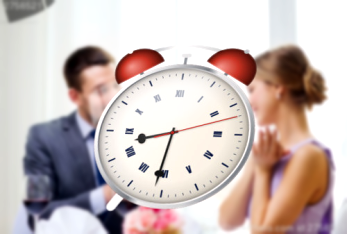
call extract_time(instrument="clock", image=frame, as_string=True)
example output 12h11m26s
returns 8h31m12s
